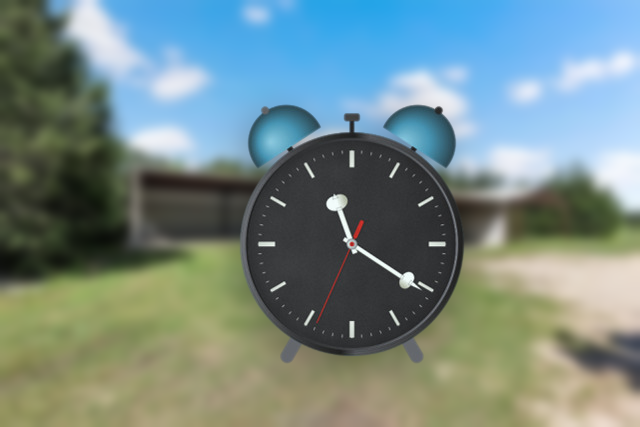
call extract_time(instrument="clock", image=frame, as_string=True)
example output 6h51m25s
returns 11h20m34s
